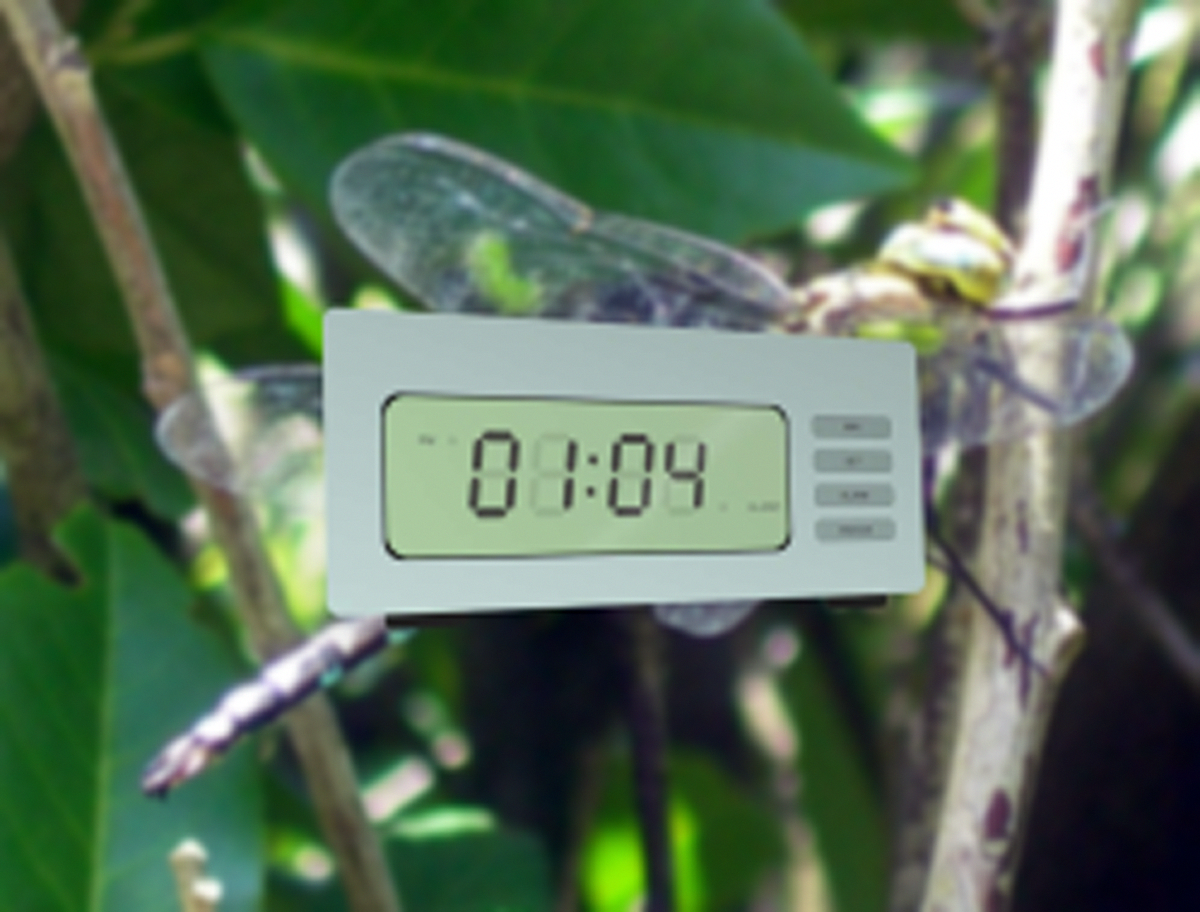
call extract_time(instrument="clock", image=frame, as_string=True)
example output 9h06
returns 1h04
